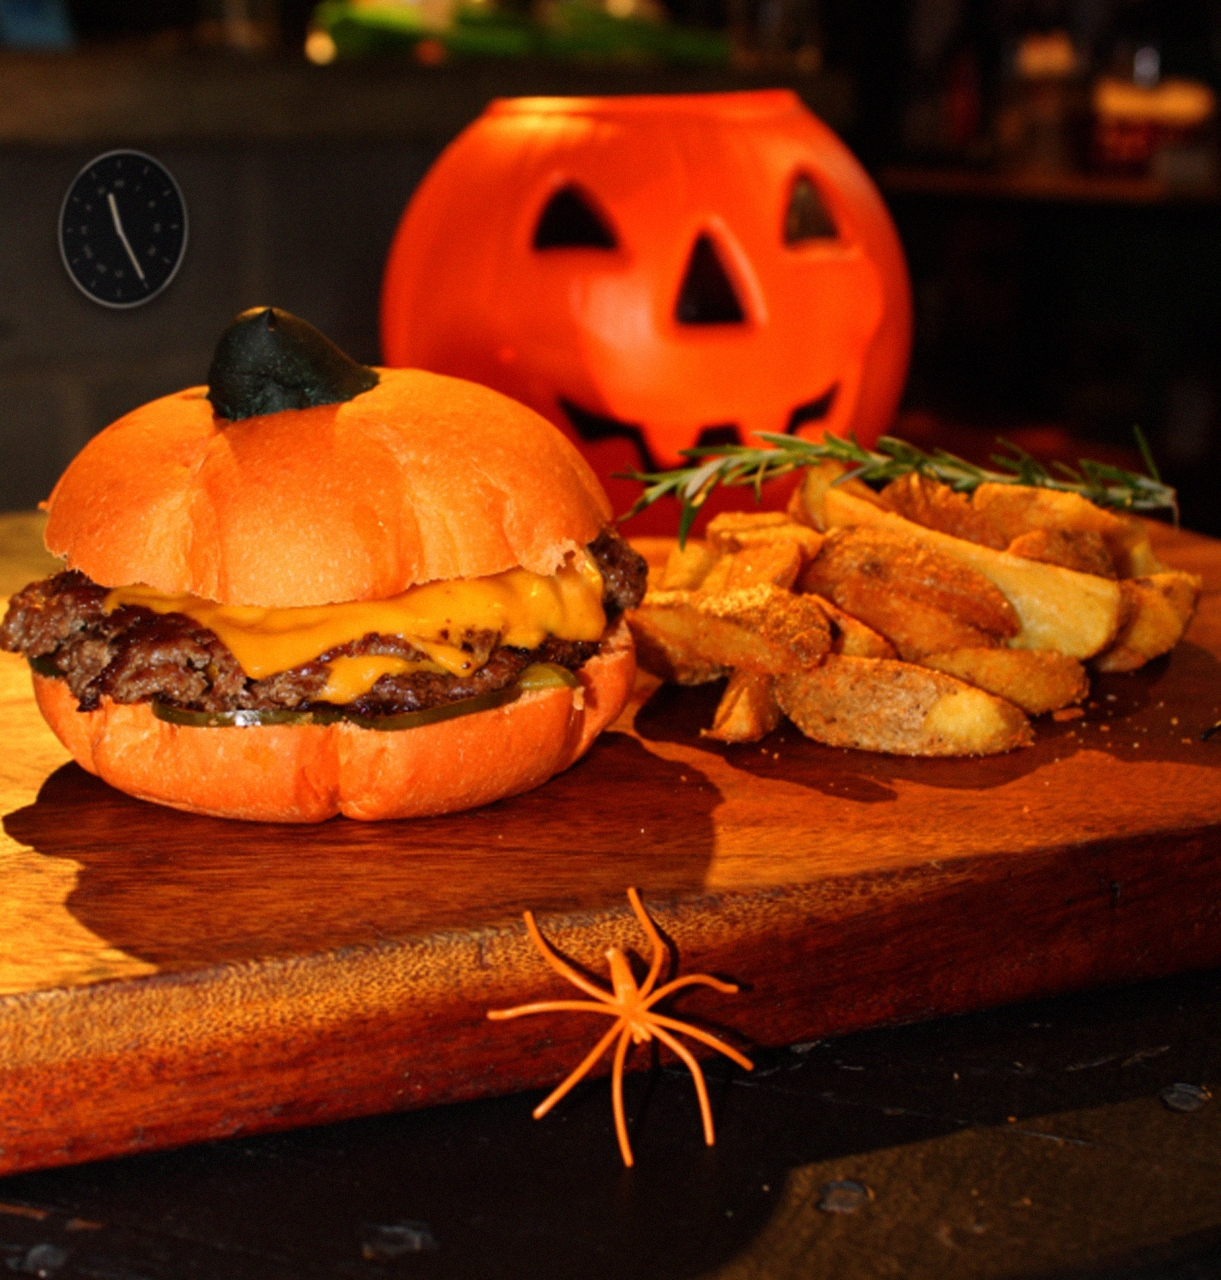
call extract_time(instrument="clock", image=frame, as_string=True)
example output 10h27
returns 11h25
